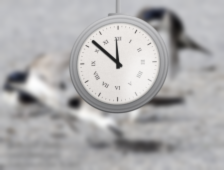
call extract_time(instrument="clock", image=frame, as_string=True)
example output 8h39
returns 11h52
